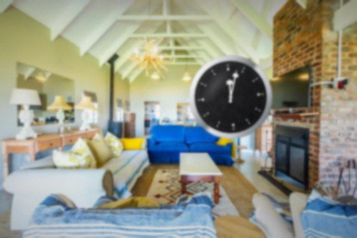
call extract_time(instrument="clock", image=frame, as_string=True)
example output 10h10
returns 12h03
